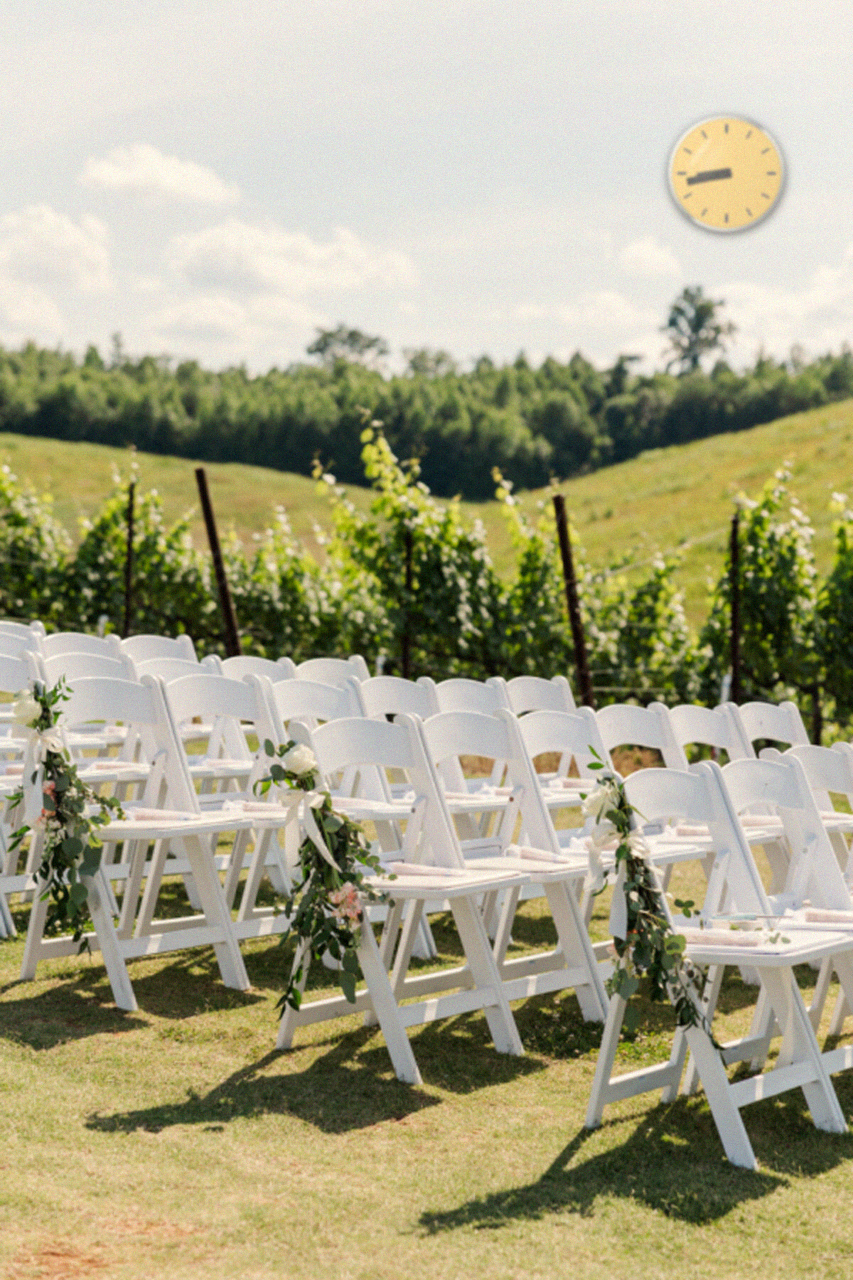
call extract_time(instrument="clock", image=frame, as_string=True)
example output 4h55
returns 8h43
